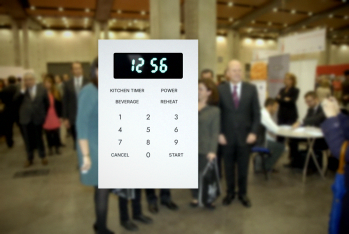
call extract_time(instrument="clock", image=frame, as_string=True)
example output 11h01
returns 12h56
